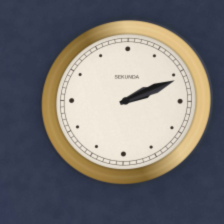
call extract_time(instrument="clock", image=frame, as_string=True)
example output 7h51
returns 2h11
